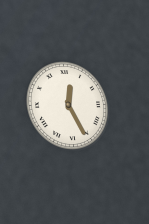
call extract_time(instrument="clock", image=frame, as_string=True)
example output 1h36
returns 12h26
